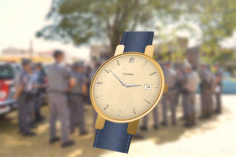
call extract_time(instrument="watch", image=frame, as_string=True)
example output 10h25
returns 2h51
